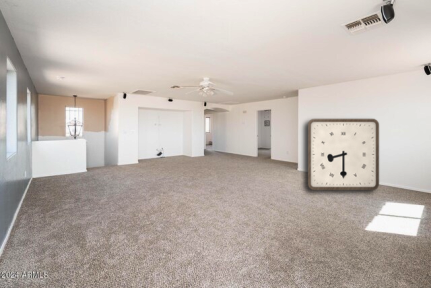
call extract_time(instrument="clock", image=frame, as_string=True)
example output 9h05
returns 8h30
